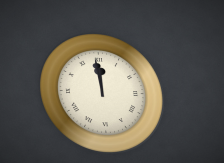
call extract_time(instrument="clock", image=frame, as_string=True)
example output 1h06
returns 11h59
